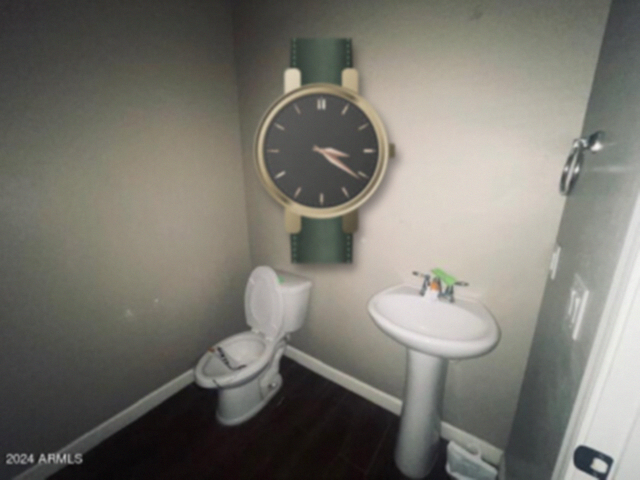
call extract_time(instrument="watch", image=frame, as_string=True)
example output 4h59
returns 3h21
